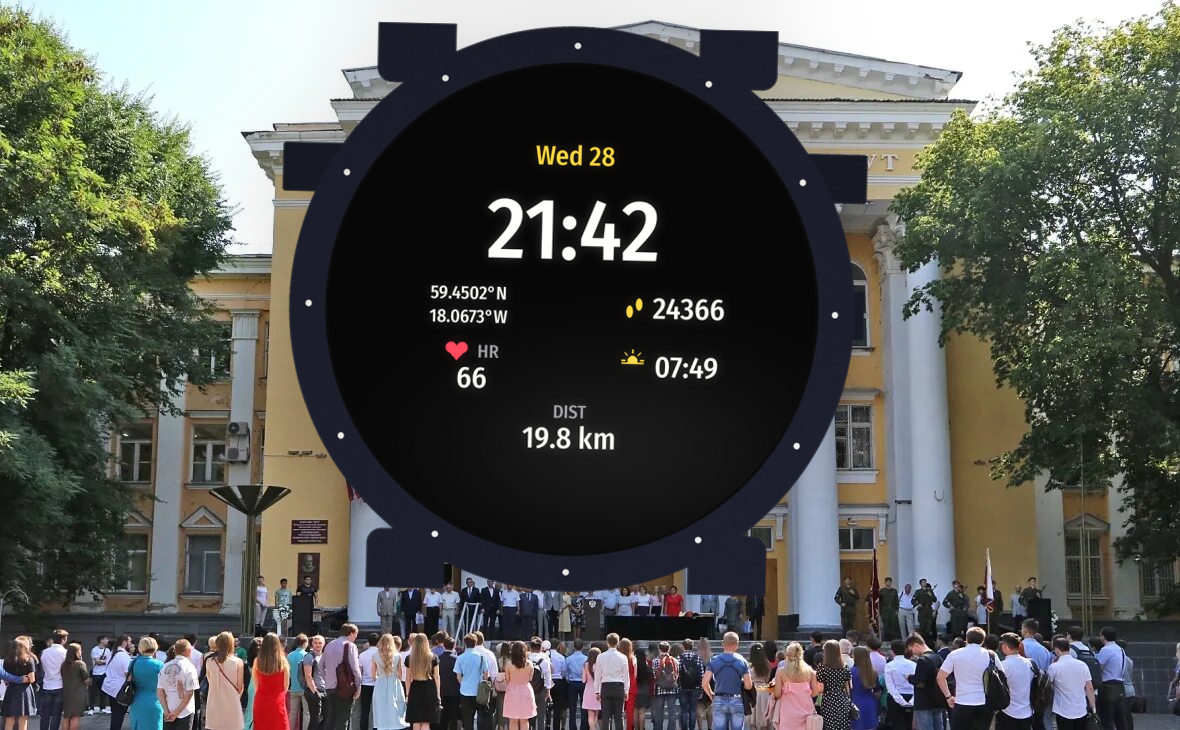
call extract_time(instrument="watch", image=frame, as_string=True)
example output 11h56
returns 21h42
